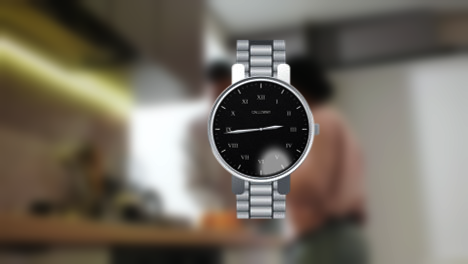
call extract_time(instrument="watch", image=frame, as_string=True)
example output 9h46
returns 2h44
